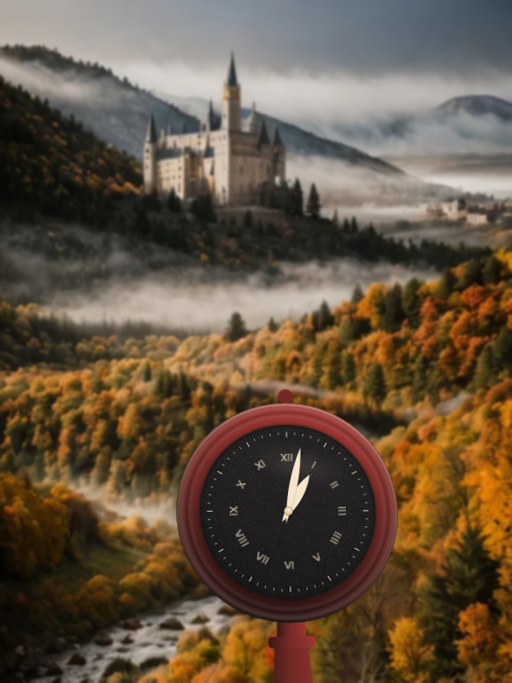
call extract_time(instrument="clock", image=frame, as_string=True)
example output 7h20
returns 1h02
